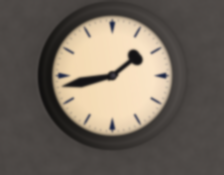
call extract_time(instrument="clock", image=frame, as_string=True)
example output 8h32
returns 1h43
